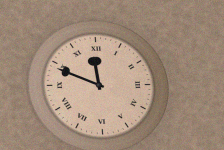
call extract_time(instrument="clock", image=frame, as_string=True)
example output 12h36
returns 11h49
